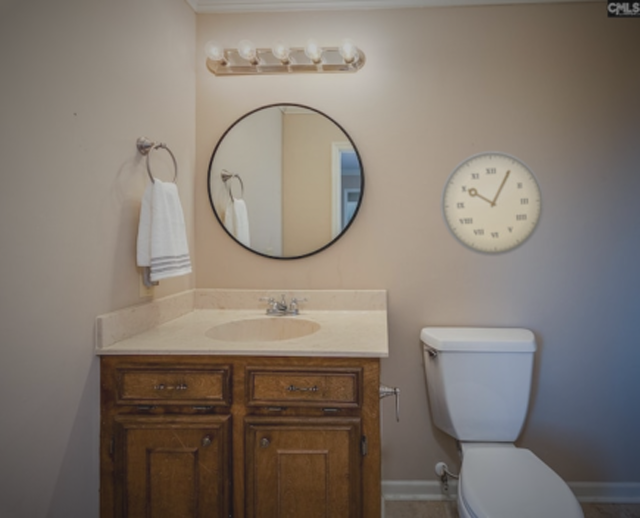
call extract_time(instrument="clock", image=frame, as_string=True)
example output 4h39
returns 10h05
